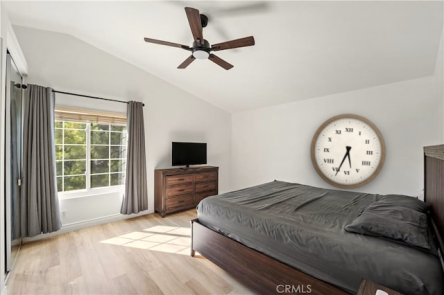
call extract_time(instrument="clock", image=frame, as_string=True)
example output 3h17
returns 5h34
